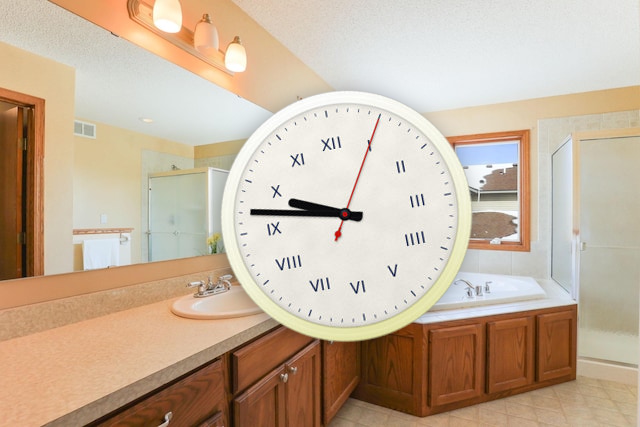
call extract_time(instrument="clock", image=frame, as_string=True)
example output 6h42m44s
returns 9h47m05s
